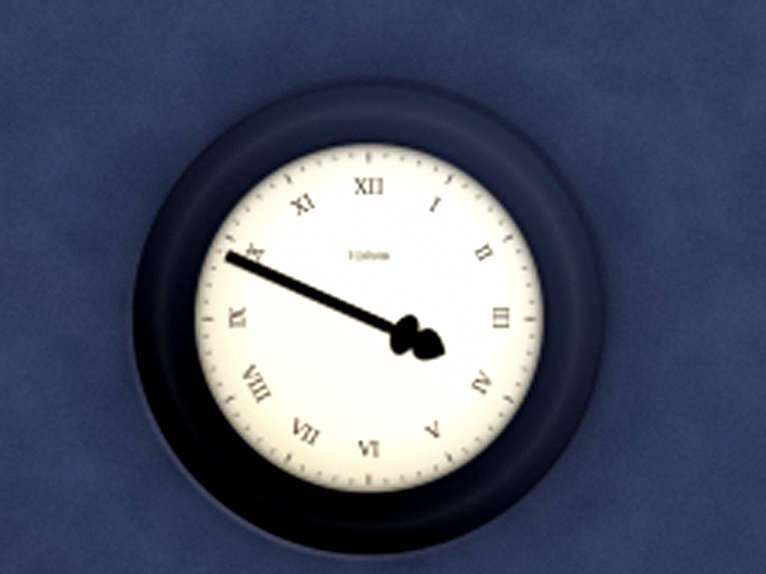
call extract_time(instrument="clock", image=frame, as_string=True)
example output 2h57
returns 3h49
